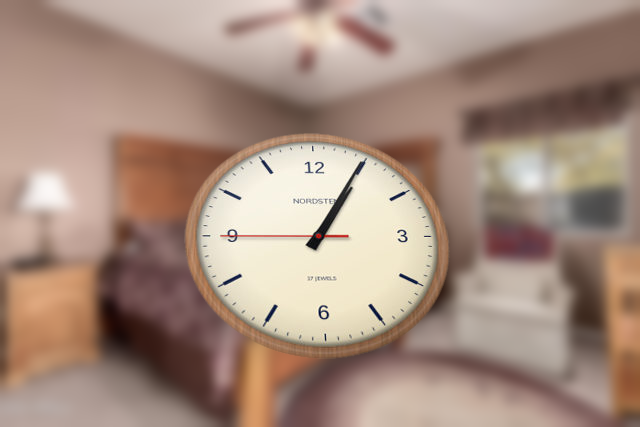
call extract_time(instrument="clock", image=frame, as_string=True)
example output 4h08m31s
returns 1h04m45s
